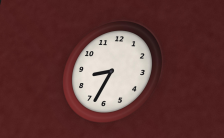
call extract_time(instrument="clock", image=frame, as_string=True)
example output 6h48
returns 8h33
